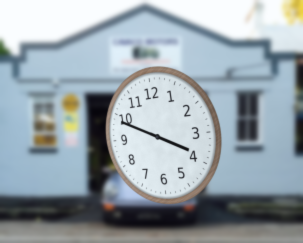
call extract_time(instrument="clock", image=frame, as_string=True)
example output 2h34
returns 3h49
